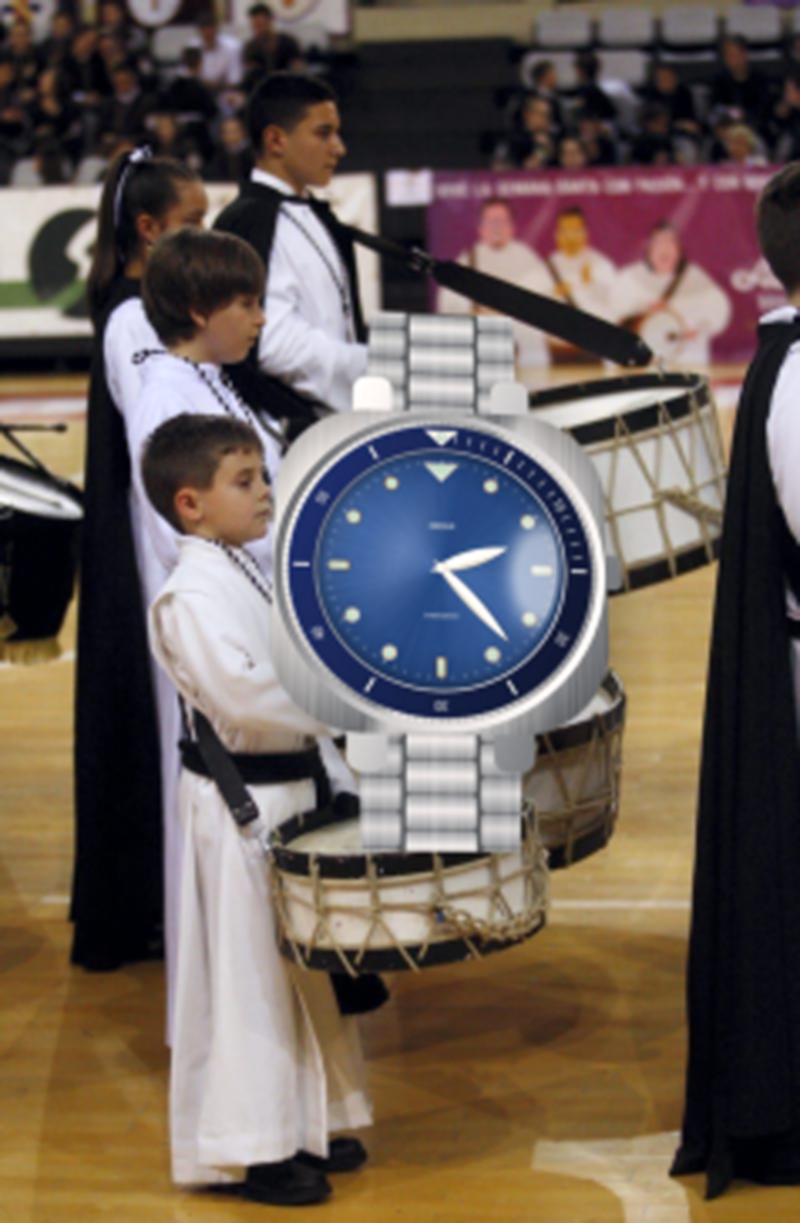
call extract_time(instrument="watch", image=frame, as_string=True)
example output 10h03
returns 2h23
